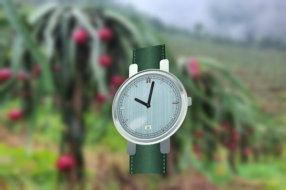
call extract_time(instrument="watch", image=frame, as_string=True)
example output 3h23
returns 10h02
